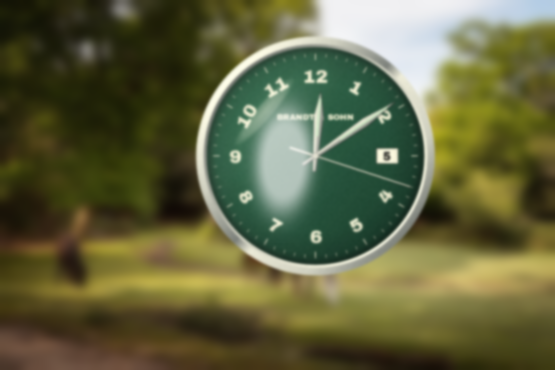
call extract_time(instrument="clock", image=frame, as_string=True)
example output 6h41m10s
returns 12h09m18s
